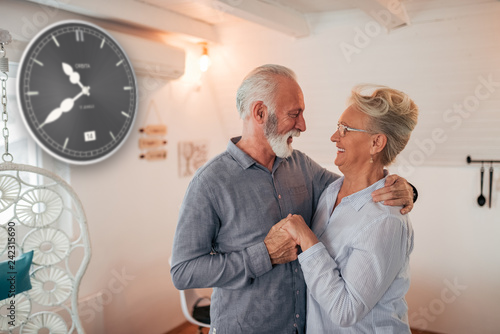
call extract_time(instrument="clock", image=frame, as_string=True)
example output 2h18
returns 10h40
